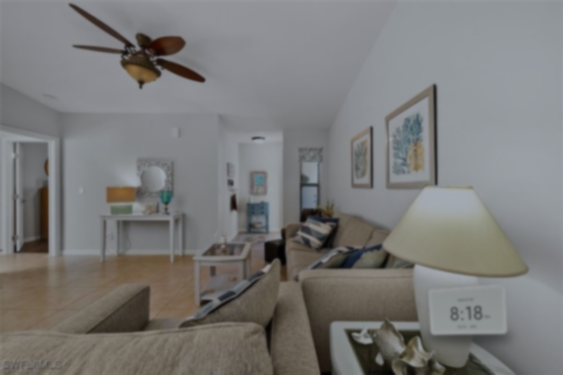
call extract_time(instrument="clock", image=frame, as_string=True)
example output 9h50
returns 8h18
